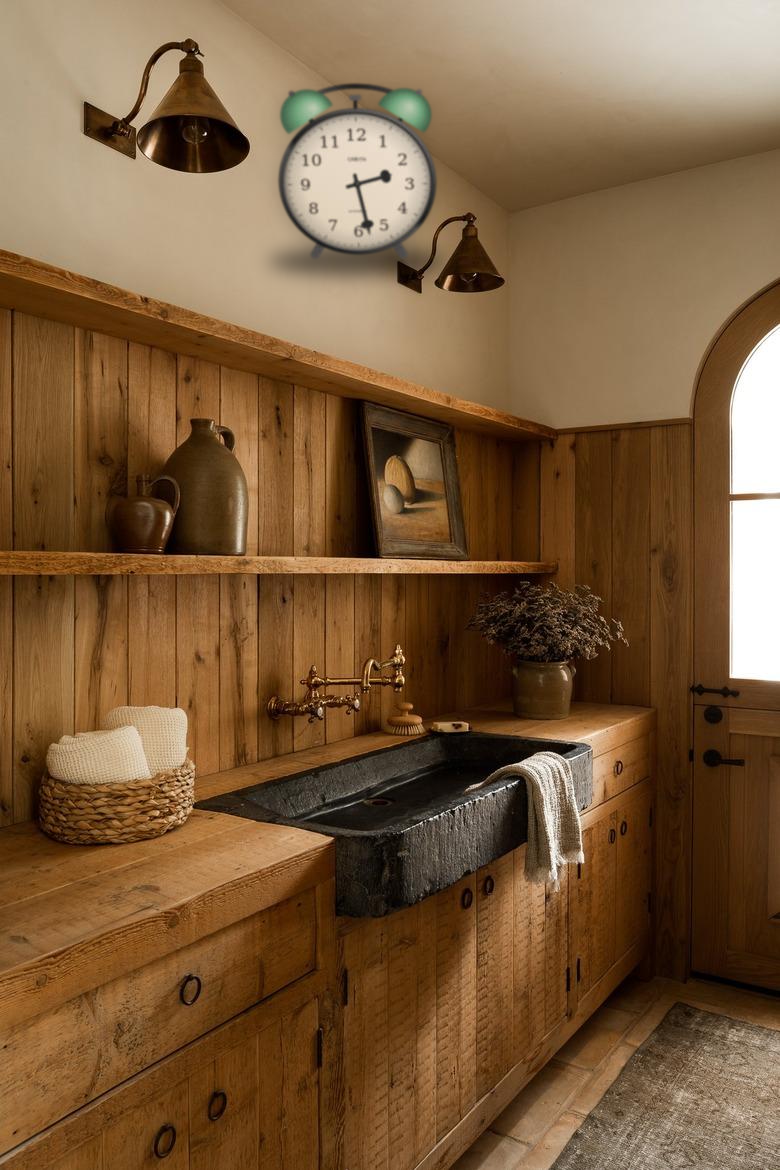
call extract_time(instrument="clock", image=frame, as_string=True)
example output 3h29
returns 2h28
